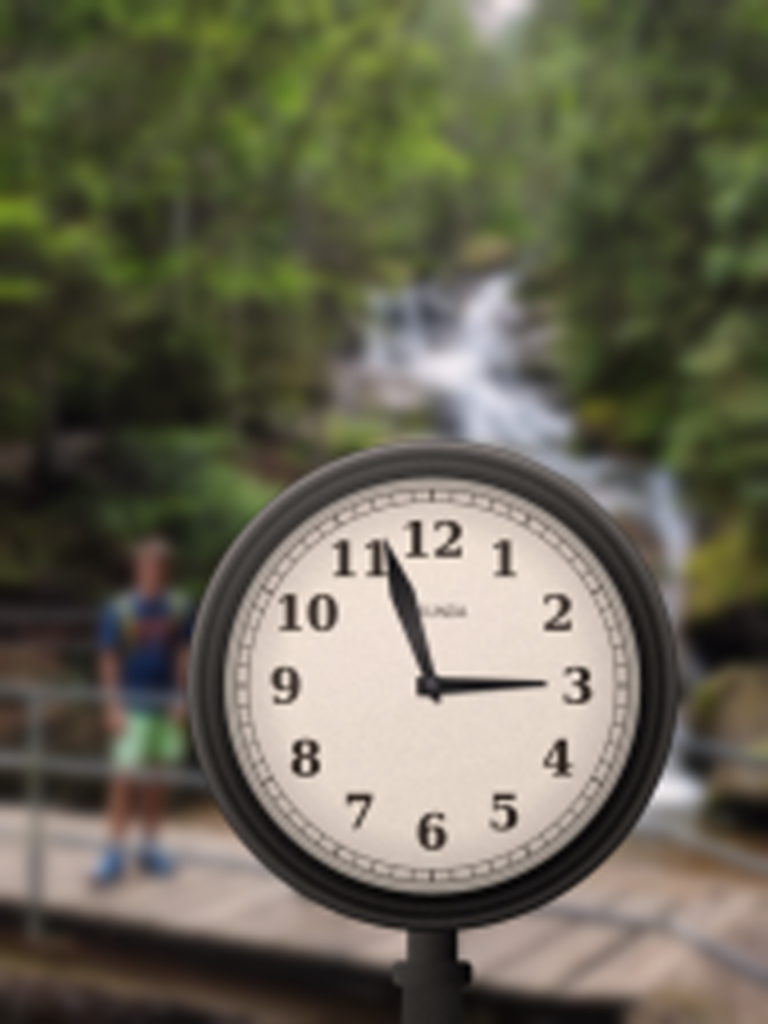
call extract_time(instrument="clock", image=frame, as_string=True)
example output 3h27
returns 2h57
